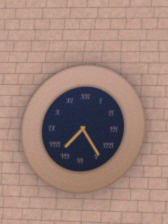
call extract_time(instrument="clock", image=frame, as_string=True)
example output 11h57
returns 7h24
